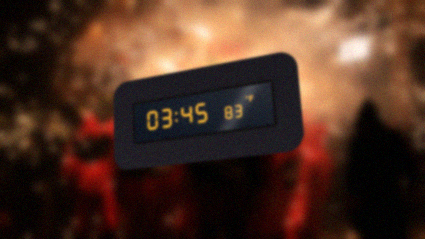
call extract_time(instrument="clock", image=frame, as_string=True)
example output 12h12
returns 3h45
